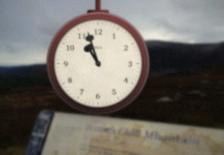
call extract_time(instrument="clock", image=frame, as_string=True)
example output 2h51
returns 10h57
